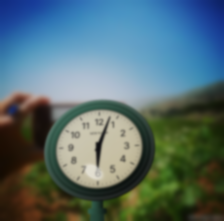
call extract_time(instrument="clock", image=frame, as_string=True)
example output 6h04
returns 6h03
